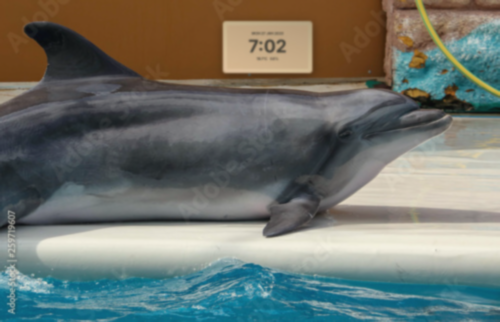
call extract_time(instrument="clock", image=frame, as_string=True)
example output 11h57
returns 7h02
